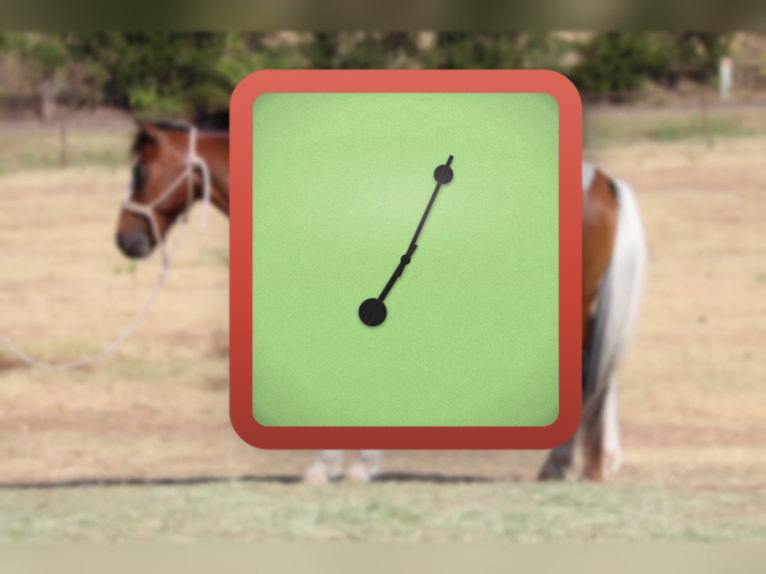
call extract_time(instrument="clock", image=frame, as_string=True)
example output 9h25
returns 7h04
